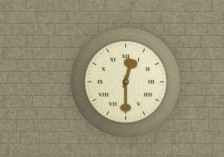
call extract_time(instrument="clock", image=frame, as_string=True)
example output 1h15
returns 12h30
